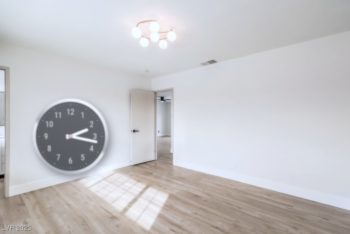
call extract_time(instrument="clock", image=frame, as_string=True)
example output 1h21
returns 2h17
